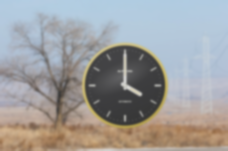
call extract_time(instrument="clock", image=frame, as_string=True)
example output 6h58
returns 4h00
